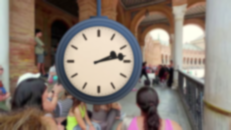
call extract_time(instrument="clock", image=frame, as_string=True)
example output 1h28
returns 2h13
